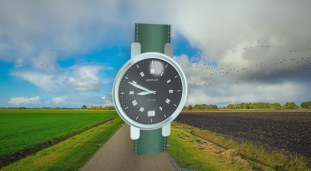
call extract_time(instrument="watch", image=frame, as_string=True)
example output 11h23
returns 8h49
